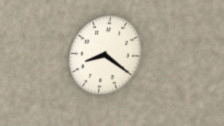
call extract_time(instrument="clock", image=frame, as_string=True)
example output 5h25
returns 8h20
